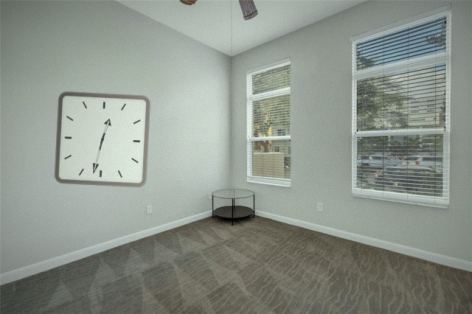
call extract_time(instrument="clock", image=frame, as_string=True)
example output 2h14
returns 12h32
